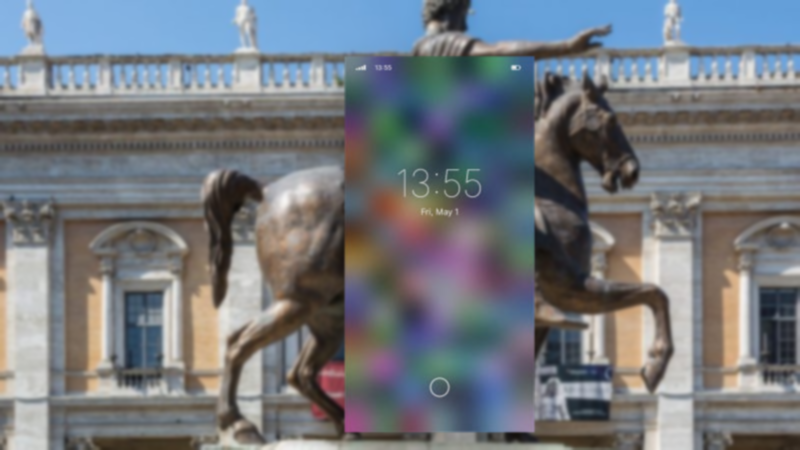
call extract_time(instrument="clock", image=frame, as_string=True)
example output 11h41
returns 13h55
